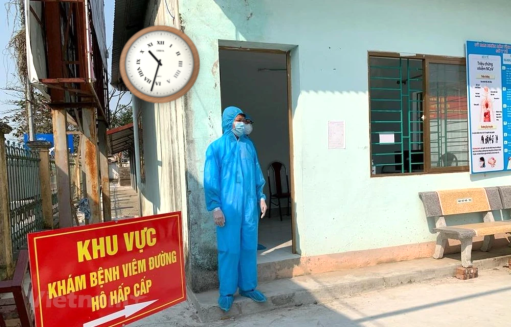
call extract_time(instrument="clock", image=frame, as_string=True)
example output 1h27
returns 10h32
